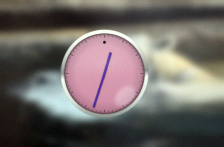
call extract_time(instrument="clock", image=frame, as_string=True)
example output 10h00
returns 12h33
